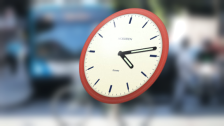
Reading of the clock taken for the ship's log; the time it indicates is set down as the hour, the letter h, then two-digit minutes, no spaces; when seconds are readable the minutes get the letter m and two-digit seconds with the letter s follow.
4h13
